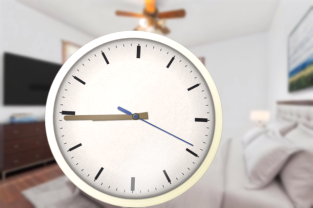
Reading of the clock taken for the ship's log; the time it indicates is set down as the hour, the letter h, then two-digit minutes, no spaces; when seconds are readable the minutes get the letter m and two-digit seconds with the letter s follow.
8h44m19s
